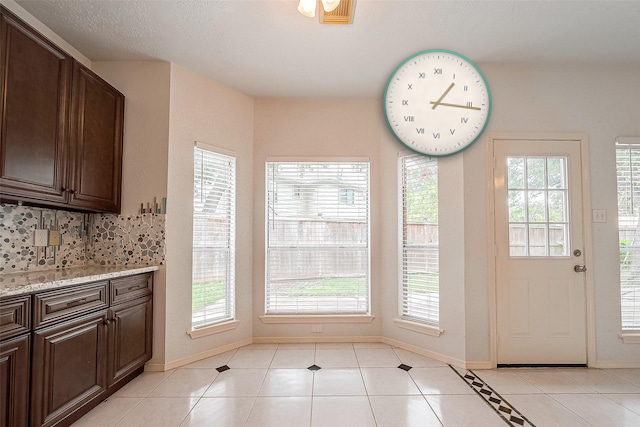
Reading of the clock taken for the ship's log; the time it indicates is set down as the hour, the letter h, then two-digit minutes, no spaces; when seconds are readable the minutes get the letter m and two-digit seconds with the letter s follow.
1h16
